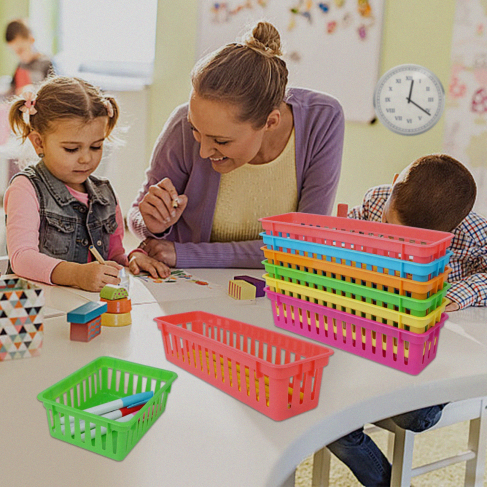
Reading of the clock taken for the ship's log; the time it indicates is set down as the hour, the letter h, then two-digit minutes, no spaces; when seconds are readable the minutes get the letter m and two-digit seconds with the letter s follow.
12h21
